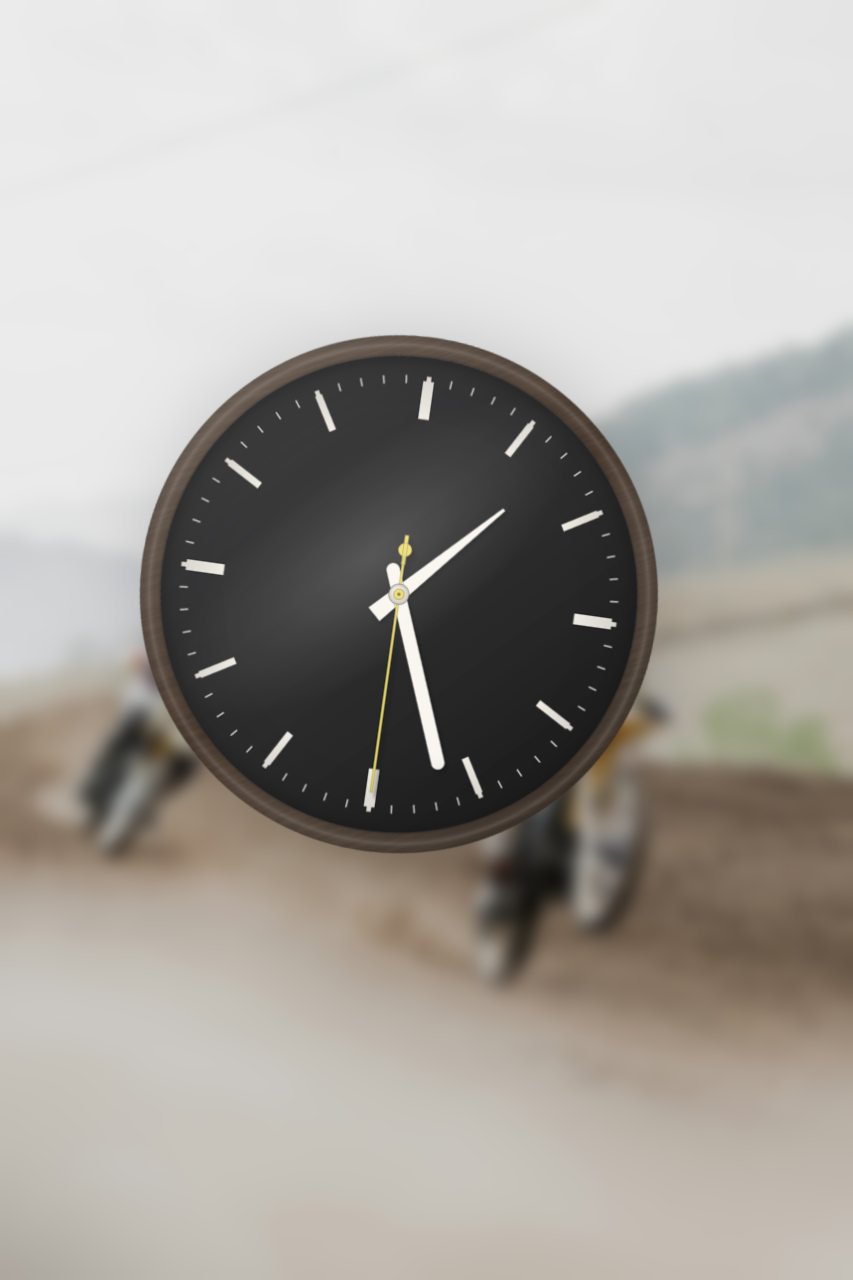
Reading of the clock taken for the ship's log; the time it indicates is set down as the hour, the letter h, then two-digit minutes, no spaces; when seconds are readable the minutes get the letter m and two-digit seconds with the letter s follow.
1h26m30s
